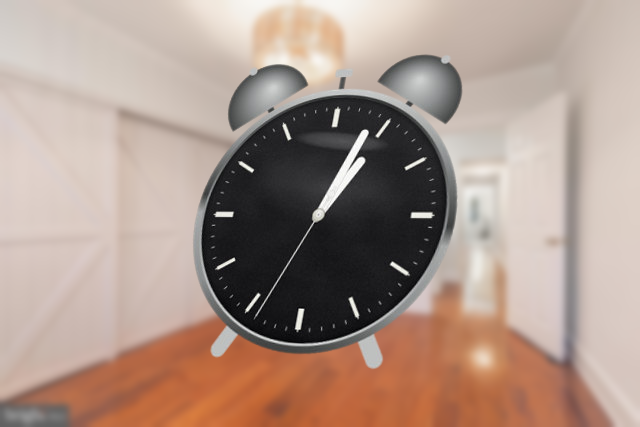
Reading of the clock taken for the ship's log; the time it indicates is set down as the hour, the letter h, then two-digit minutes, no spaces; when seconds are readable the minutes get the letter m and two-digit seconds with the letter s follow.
1h03m34s
